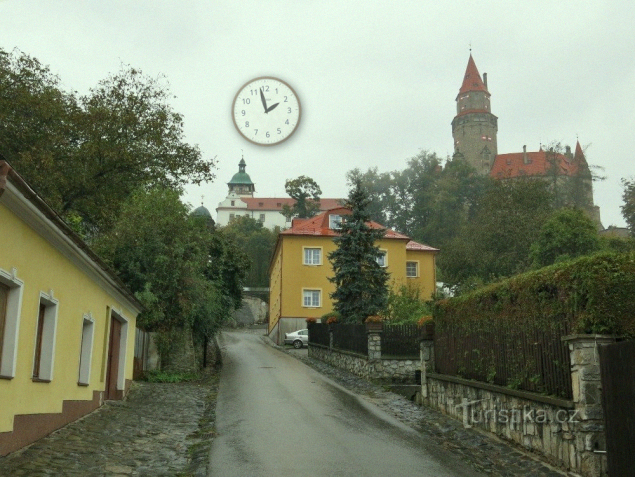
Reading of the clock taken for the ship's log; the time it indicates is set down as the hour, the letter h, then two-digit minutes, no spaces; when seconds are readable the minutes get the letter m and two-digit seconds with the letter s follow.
1h58
